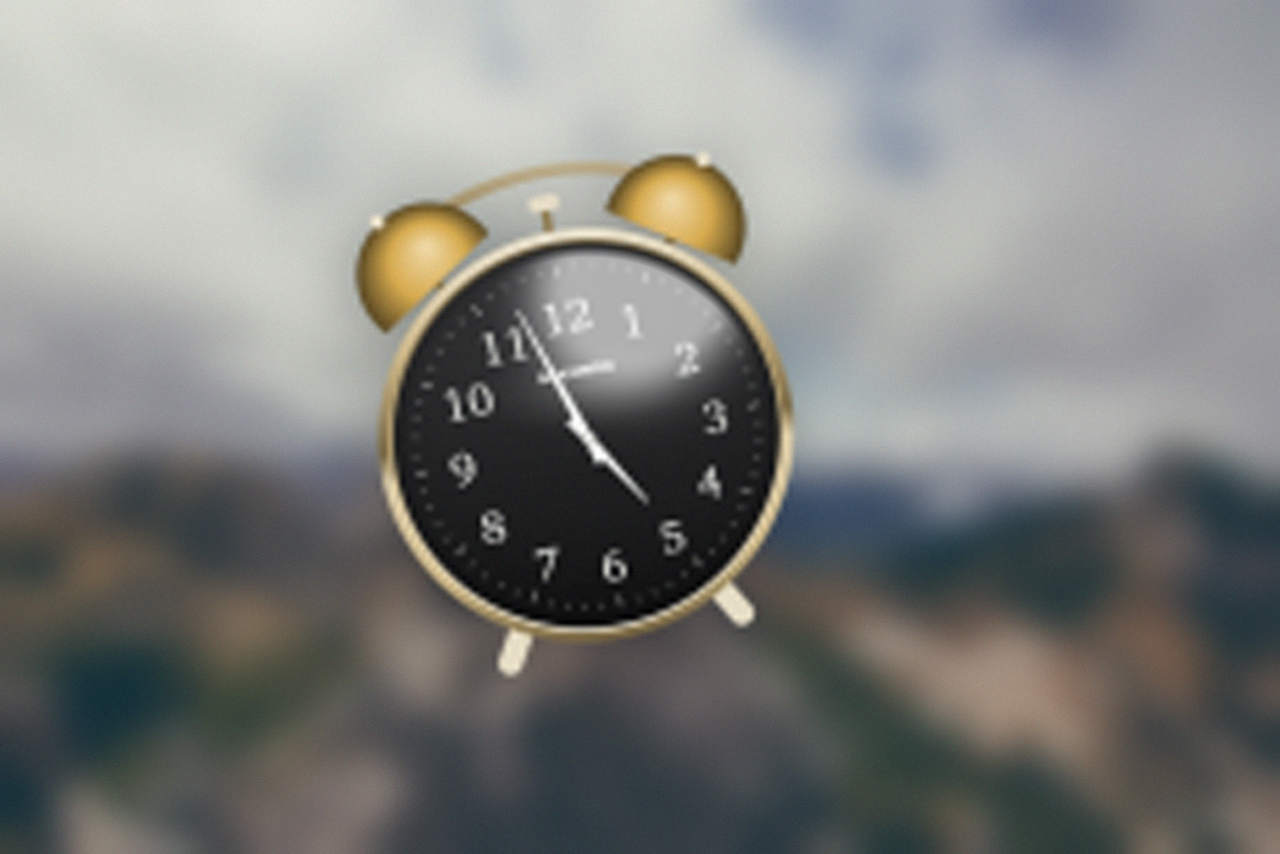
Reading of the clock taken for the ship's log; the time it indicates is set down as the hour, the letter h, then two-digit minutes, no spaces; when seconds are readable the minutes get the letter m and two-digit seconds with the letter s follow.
4h57
